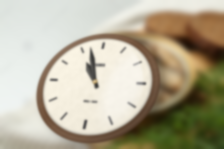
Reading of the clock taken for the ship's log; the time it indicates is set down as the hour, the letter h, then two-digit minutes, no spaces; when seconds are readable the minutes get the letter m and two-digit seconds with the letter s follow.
10h57
